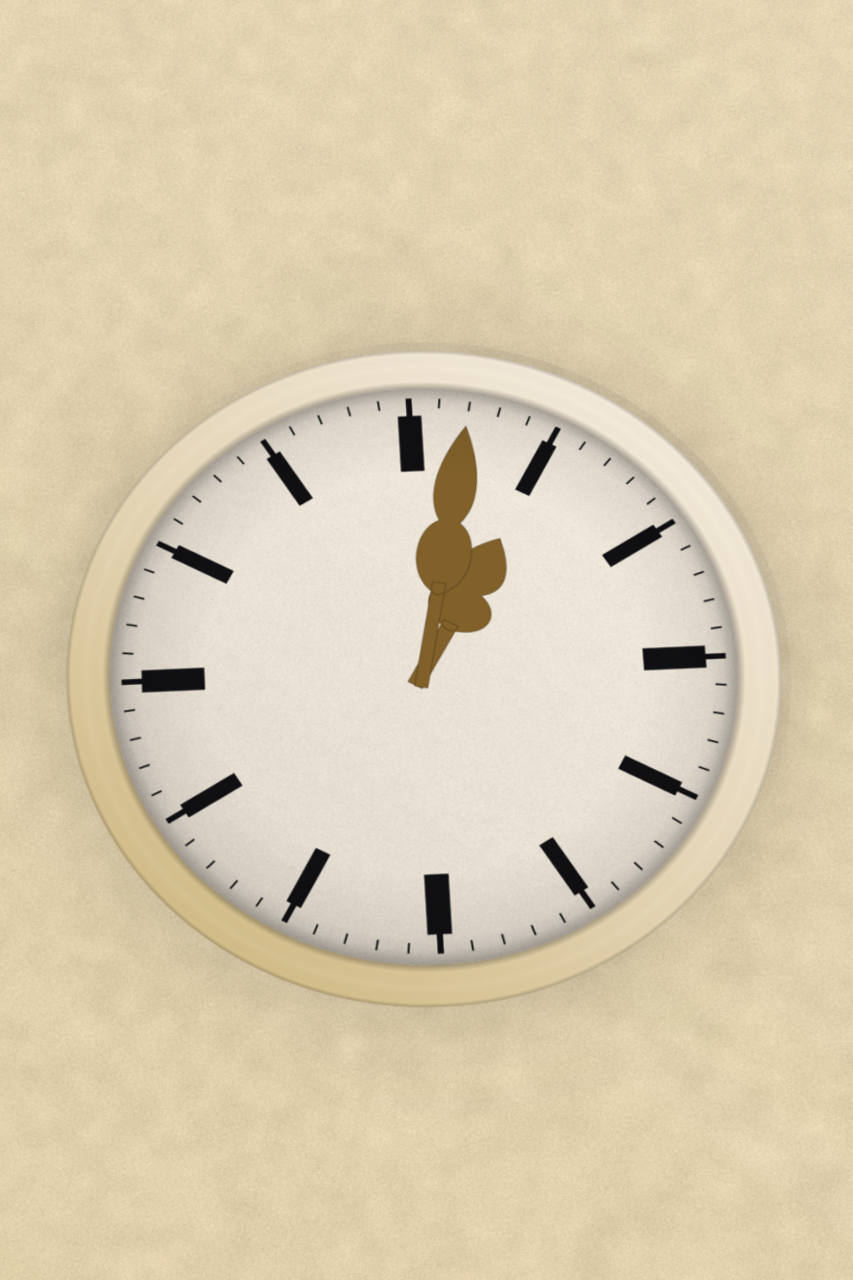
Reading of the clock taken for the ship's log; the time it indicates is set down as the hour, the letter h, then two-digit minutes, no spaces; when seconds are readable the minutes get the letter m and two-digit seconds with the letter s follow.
1h02
